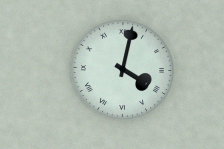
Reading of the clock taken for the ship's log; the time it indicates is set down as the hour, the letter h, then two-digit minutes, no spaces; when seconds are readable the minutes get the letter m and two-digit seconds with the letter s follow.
4h02
